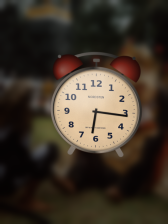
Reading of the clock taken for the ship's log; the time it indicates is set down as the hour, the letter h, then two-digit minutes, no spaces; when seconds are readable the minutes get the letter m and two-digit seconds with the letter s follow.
6h16
